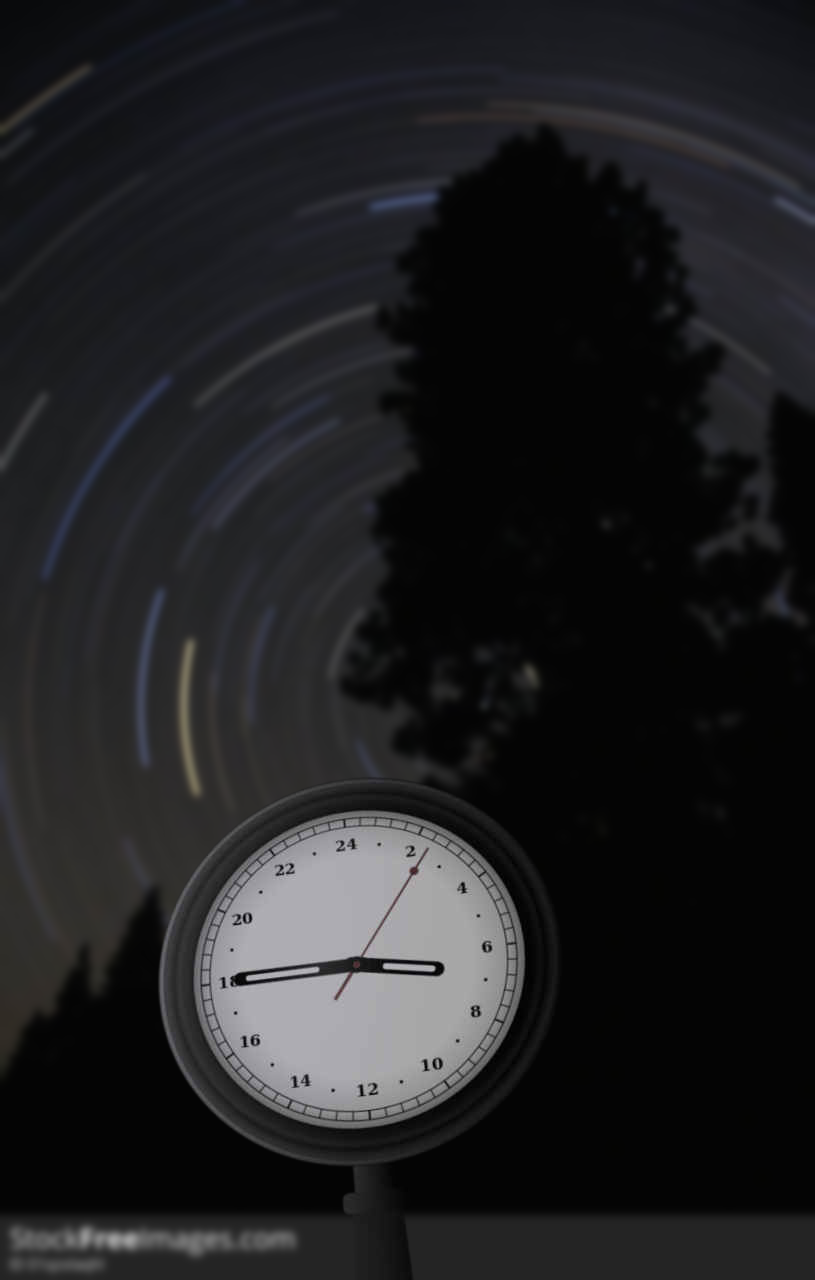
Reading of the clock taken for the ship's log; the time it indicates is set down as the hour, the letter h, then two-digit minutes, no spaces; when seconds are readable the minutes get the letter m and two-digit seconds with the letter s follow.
6h45m06s
